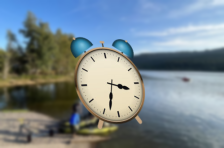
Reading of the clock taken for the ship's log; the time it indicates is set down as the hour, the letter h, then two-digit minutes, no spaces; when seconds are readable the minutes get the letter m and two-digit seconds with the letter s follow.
3h33
